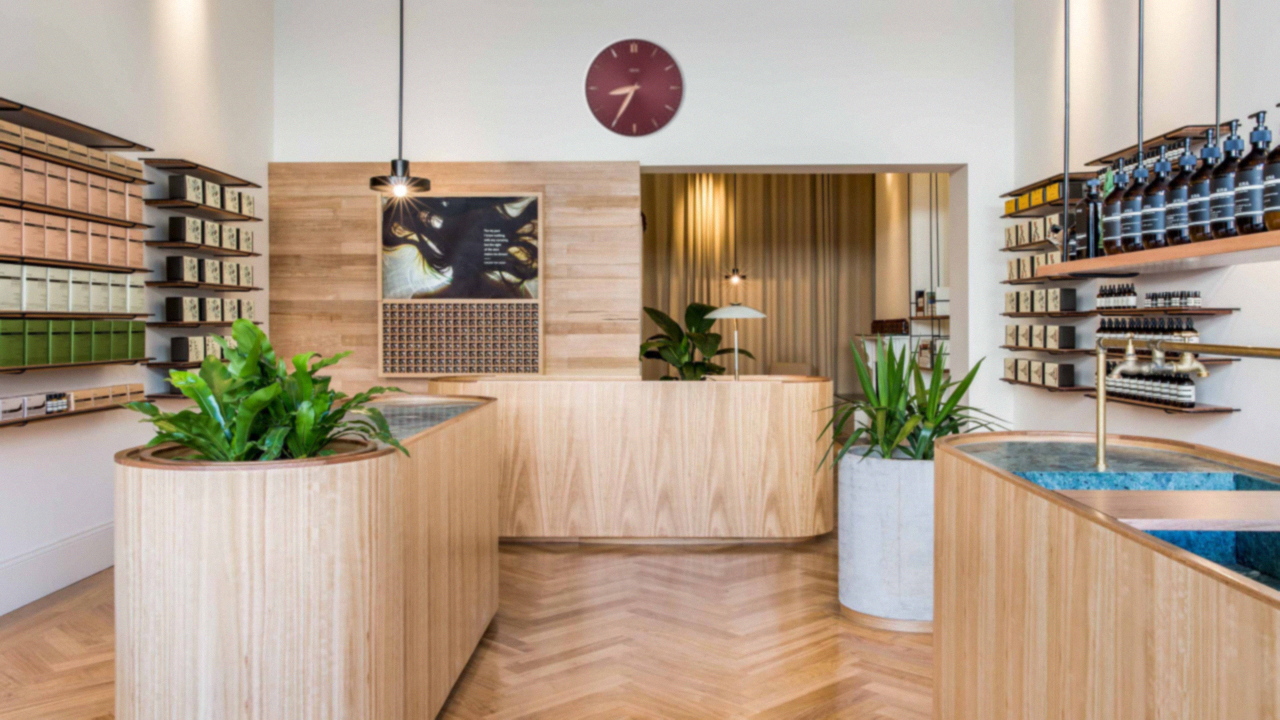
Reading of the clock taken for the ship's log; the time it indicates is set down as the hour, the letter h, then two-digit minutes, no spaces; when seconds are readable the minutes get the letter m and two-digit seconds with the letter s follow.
8h35
